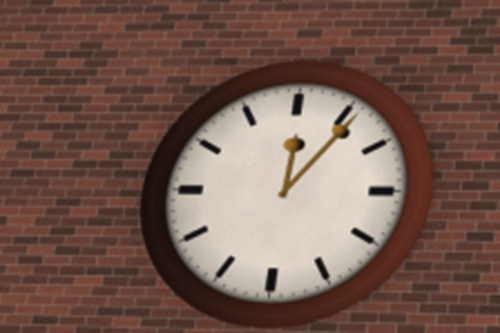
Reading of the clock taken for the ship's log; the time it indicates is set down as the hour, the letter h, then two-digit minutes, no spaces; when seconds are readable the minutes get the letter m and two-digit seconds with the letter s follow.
12h06
